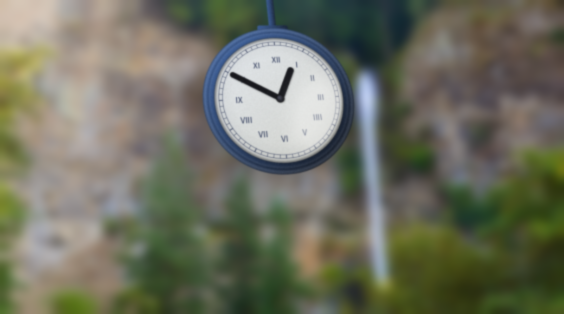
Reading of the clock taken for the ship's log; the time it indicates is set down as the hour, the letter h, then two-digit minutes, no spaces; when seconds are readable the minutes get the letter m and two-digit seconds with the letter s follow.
12h50
